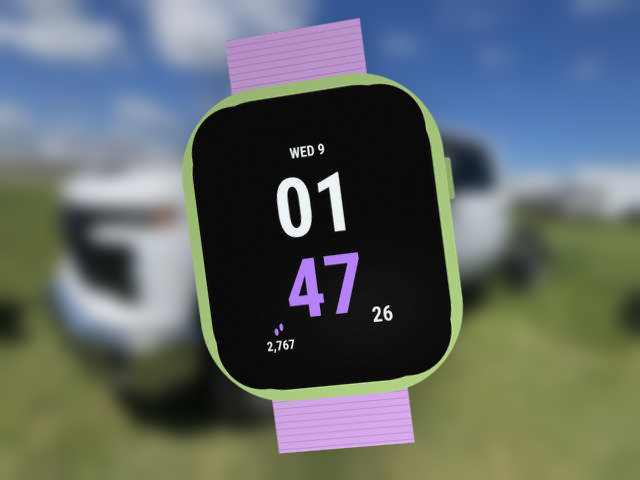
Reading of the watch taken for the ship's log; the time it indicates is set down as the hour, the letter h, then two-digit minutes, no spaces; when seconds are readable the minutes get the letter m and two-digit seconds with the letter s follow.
1h47m26s
